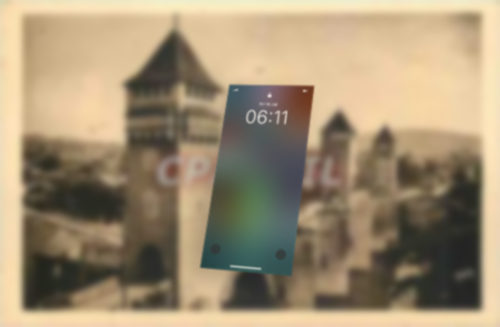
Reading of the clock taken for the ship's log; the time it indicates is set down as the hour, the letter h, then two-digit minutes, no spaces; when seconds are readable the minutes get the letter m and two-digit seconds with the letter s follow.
6h11
